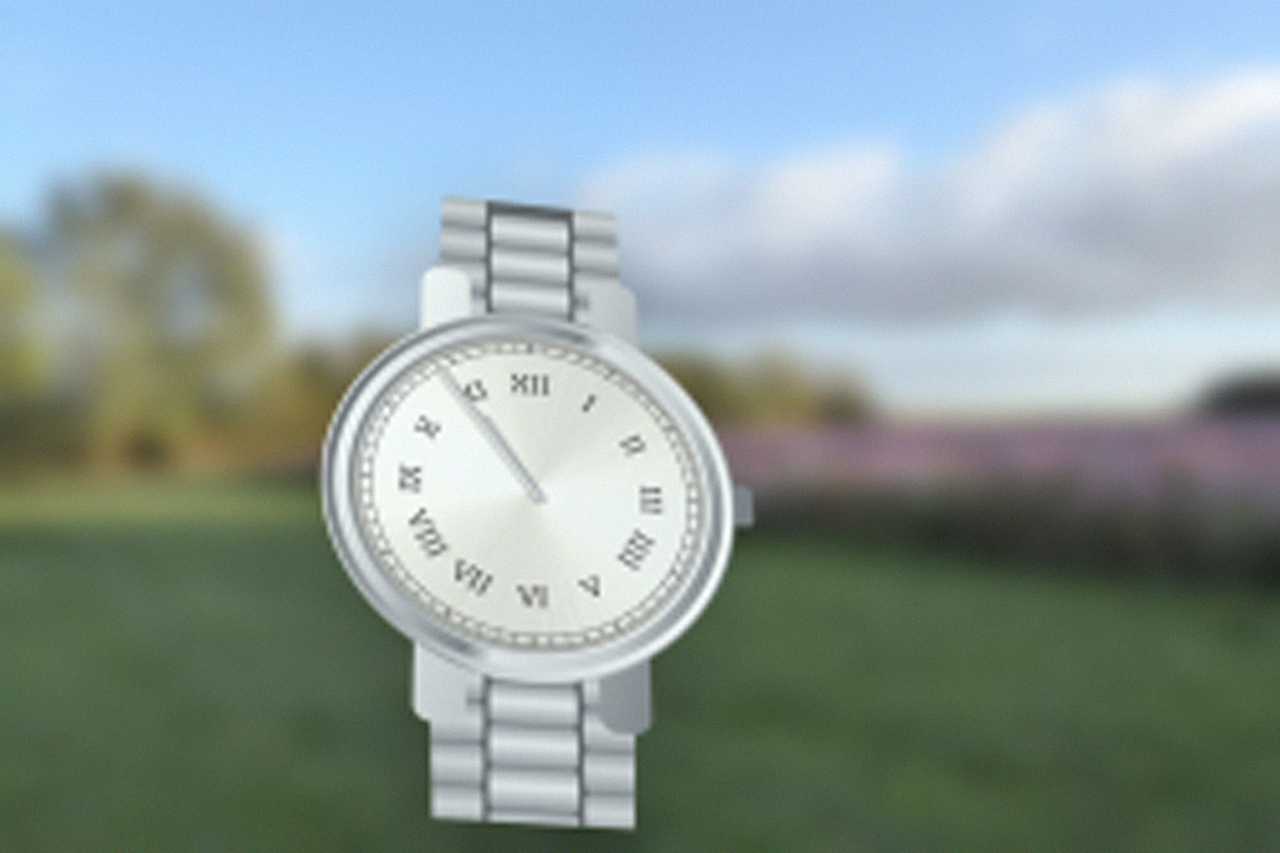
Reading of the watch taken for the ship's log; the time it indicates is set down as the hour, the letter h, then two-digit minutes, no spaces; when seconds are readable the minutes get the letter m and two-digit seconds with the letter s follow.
10h54
